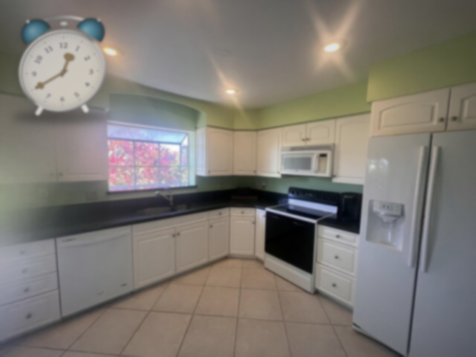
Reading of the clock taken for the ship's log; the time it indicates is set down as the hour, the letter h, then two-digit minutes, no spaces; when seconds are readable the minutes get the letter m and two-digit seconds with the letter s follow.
12h40
